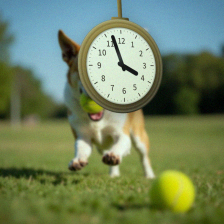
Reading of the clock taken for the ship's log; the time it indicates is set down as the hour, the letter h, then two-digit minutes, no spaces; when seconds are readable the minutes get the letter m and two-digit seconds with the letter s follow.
3h57
